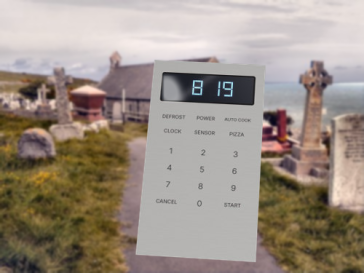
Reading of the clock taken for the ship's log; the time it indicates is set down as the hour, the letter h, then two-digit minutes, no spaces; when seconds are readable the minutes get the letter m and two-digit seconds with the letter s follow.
8h19
